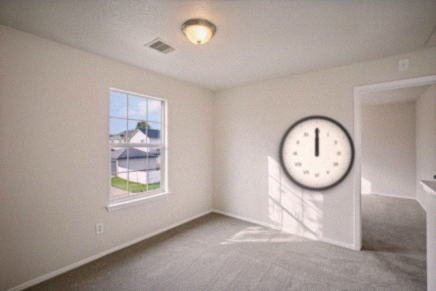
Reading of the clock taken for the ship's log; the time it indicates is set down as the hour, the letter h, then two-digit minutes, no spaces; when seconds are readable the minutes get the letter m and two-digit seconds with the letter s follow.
12h00
